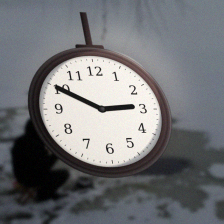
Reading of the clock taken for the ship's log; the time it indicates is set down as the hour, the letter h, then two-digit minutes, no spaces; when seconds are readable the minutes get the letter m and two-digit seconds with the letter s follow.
2h50
